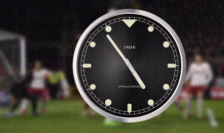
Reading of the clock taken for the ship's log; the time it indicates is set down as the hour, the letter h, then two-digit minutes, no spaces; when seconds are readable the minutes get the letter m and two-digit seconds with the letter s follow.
4h54
